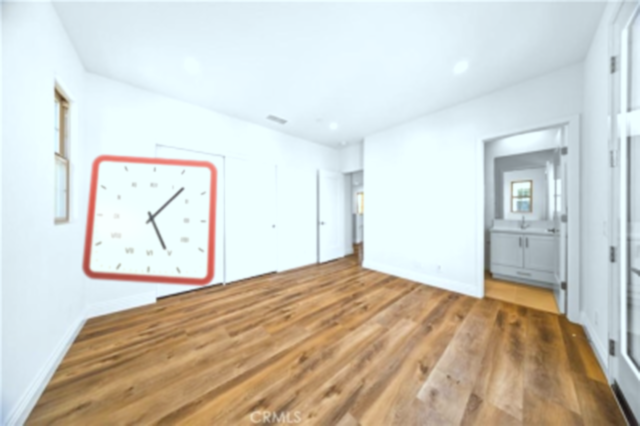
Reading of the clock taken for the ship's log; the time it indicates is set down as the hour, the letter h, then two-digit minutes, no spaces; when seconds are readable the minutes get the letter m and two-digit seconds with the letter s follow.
5h07
